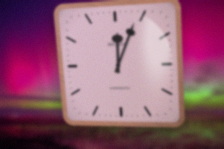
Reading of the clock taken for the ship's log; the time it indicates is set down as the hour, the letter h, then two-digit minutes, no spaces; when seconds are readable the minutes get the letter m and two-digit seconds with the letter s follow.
12h04
